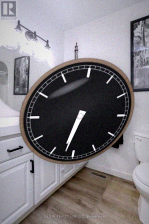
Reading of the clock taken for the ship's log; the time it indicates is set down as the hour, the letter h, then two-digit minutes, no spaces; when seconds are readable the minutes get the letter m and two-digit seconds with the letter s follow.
6h32
